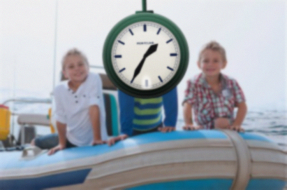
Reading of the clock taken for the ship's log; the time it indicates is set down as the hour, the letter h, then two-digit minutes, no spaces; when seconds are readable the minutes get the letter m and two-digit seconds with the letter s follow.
1h35
